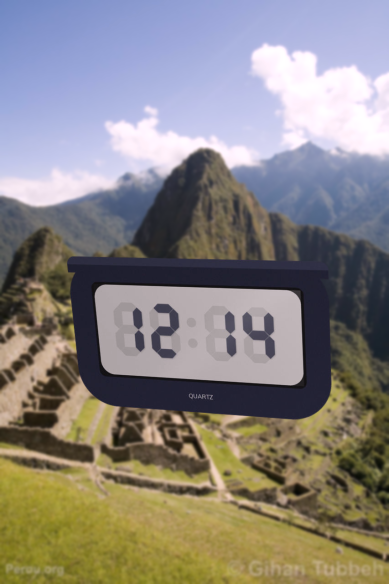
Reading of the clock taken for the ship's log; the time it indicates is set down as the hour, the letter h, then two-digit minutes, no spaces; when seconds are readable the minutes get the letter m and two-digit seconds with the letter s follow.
12h14
